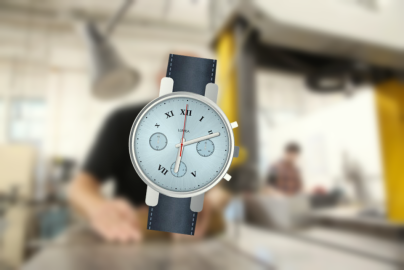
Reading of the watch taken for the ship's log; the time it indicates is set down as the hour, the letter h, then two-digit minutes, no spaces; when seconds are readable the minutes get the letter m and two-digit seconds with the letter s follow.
6h11
